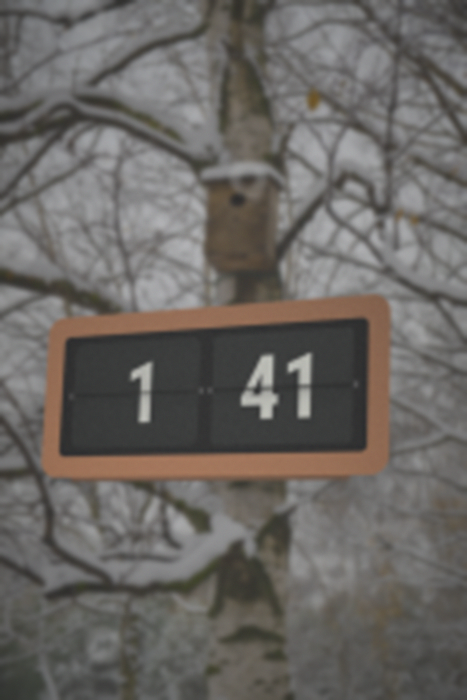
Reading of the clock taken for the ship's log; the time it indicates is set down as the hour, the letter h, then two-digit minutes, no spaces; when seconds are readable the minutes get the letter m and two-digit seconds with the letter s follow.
1h41
